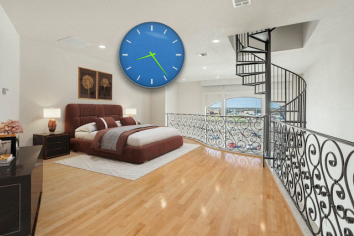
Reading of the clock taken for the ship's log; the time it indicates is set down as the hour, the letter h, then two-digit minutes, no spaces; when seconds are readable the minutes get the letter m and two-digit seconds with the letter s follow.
8h24
